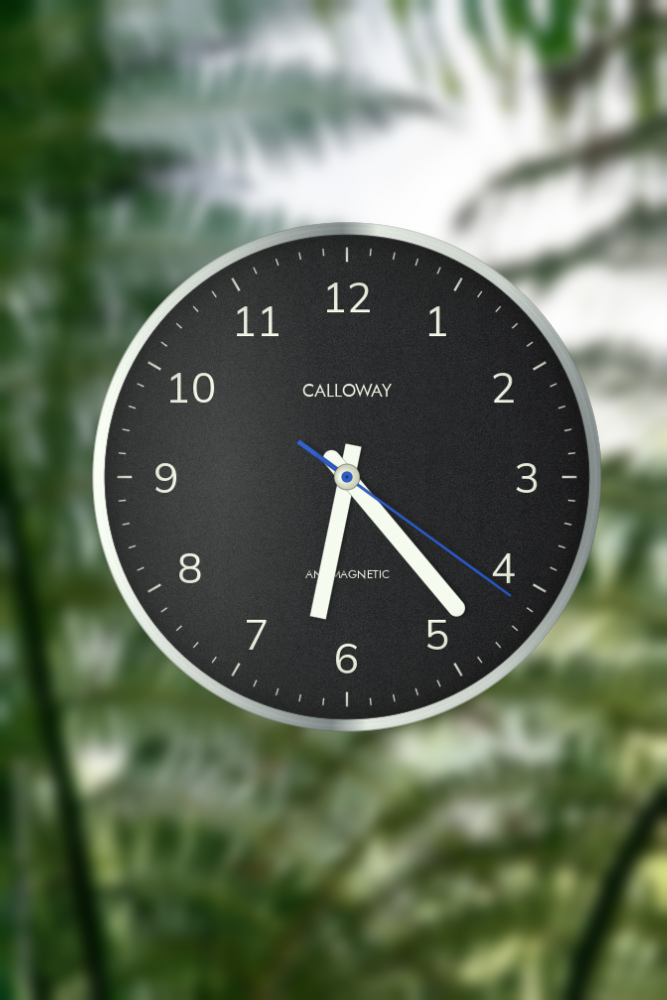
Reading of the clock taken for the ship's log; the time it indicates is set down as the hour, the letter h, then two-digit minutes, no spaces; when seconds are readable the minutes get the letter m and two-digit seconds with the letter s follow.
6h23m21s
